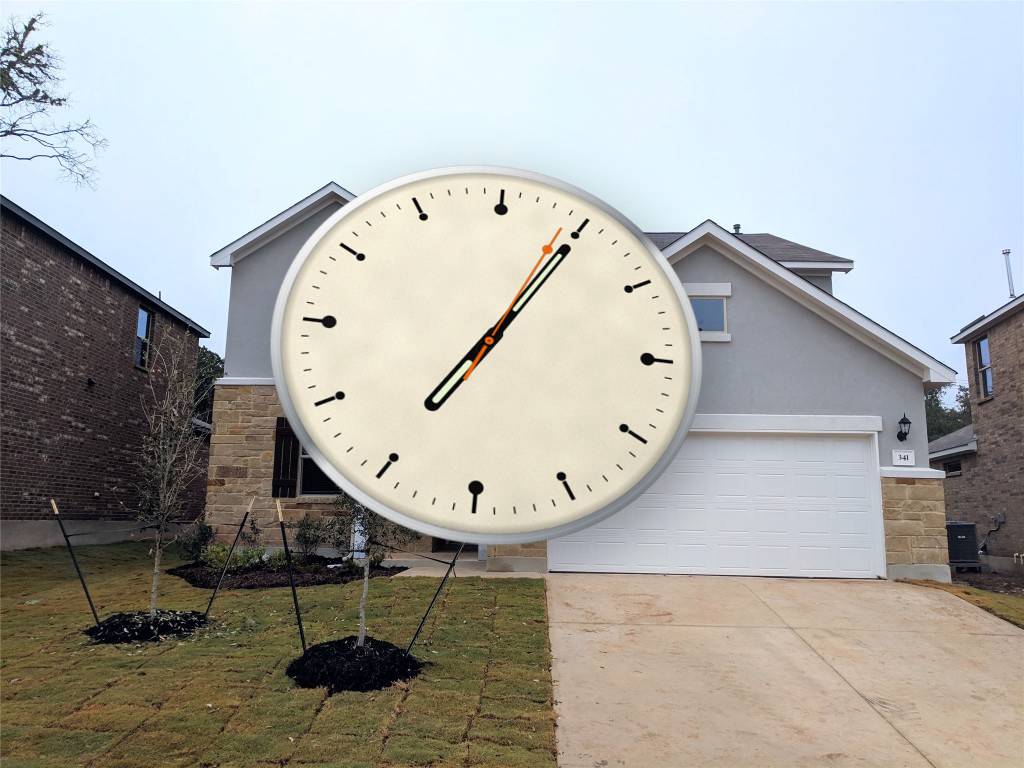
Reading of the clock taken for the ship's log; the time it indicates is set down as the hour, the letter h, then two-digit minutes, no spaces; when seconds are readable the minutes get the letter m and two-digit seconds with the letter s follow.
7h05m04s
